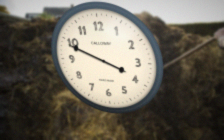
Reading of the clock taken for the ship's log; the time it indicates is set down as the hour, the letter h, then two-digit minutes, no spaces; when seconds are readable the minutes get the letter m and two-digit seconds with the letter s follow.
3h49
